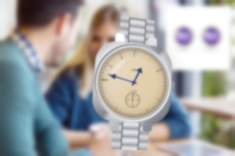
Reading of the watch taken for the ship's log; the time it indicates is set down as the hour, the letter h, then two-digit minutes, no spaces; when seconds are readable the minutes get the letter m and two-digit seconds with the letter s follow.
12h47
